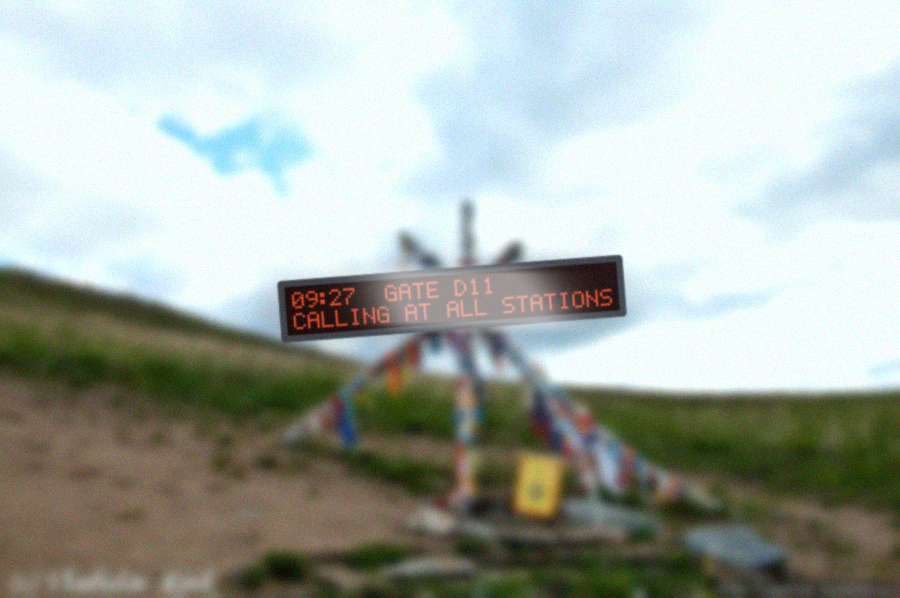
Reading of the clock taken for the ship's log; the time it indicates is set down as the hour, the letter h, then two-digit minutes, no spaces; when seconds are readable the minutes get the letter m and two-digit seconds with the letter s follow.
9h27
